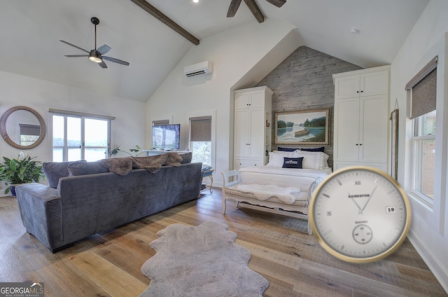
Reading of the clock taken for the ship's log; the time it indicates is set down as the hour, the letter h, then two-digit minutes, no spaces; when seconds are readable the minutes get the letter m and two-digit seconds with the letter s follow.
11h06
